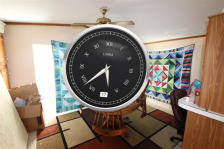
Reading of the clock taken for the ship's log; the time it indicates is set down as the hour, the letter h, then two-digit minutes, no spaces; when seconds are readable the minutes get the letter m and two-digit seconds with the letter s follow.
5h38
